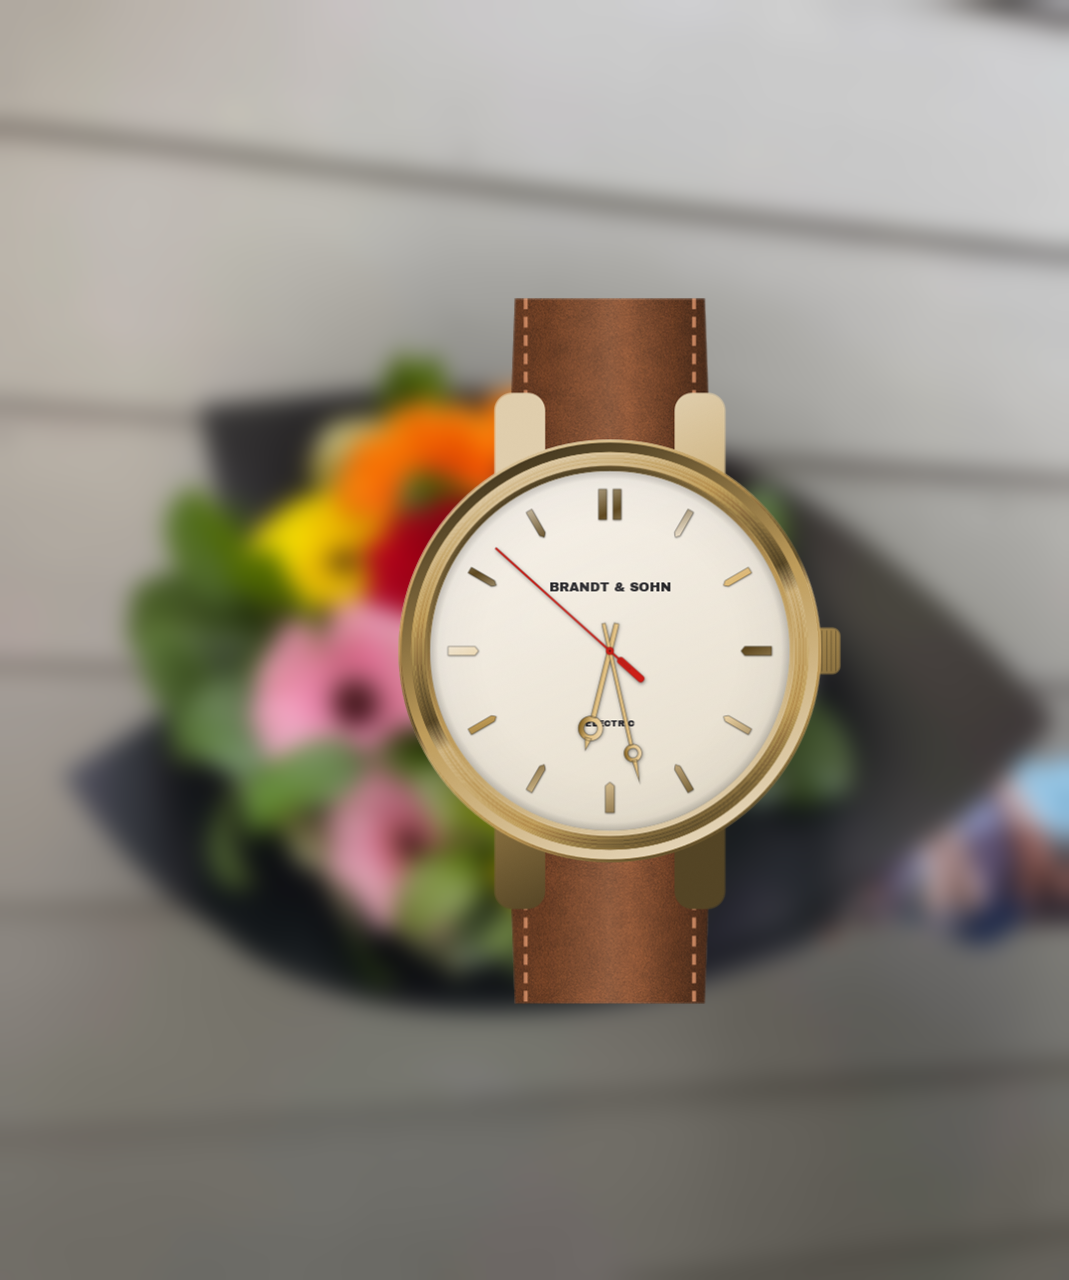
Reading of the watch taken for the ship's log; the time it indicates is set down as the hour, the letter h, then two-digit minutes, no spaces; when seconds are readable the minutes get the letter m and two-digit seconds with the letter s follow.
6h27m52s
